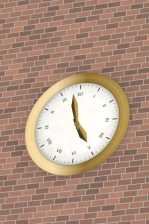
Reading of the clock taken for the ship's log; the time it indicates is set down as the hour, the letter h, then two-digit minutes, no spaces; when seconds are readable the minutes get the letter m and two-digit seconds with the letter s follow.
4h58
